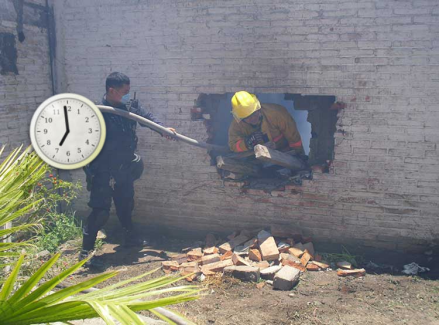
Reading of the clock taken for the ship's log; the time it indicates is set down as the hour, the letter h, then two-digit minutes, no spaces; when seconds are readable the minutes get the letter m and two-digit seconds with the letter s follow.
6h59
